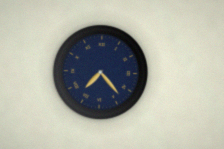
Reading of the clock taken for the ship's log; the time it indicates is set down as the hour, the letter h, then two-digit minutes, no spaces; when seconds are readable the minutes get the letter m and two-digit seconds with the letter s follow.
7h23
